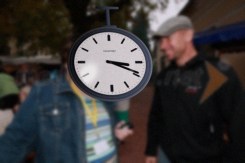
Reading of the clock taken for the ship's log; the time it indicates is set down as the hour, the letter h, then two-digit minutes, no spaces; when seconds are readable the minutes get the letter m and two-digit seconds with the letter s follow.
3h19
